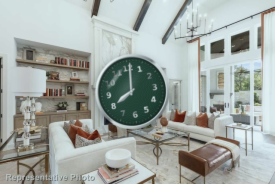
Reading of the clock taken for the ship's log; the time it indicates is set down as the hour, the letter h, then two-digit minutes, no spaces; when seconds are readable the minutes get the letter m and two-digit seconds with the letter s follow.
8h01
